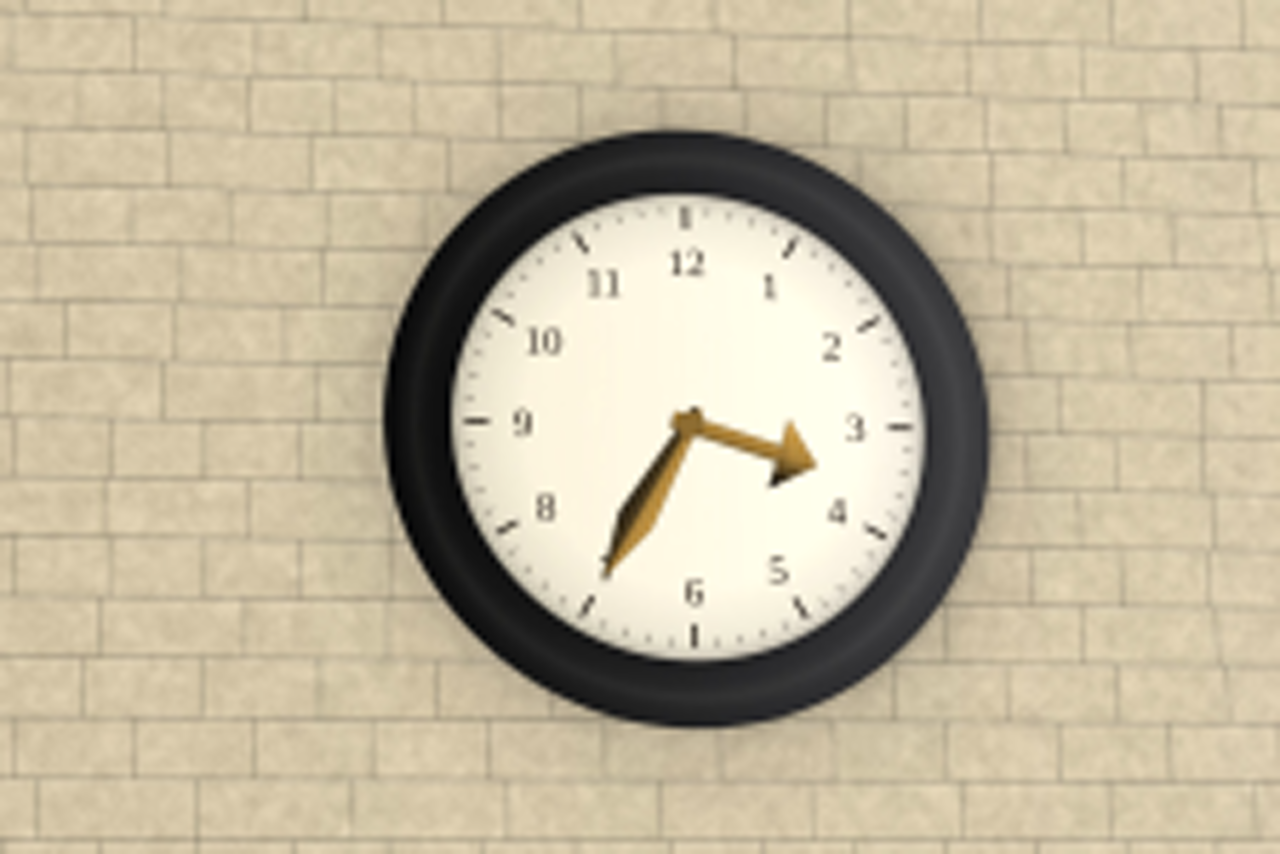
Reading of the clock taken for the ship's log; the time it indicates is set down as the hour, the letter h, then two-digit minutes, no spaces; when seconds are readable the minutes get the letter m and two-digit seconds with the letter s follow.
3h35
